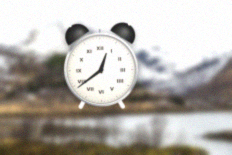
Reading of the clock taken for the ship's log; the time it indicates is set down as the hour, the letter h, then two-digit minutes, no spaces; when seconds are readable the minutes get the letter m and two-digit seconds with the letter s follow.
12h39
